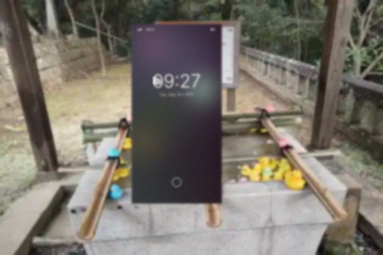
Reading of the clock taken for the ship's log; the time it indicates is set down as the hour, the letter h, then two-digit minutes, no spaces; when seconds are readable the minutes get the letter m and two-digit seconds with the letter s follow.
9h27
